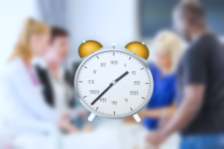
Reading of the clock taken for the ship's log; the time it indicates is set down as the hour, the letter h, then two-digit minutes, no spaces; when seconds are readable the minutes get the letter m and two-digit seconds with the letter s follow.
1h37
